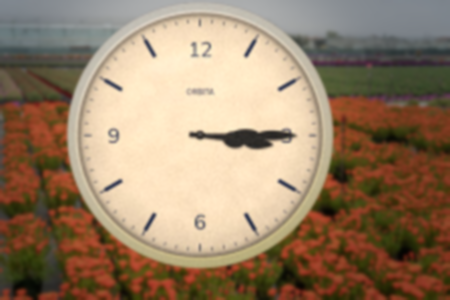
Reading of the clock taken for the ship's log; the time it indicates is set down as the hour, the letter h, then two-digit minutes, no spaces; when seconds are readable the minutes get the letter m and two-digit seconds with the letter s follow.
3h15
